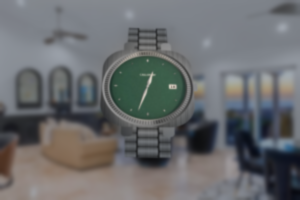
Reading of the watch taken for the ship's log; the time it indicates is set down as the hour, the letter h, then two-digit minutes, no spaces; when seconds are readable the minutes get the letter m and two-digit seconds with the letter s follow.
12h33
